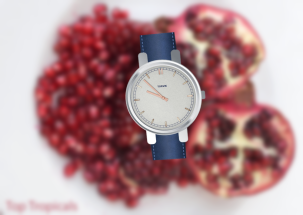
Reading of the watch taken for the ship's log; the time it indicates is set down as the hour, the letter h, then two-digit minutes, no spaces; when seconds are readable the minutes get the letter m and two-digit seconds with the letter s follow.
9h53
